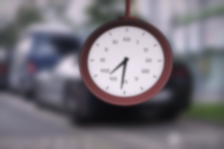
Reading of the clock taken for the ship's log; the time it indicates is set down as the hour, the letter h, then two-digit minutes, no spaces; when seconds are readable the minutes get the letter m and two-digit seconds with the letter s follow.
7h31
